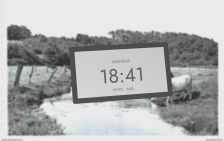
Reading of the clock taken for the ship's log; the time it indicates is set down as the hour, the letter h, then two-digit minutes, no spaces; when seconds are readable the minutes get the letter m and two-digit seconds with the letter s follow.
18h41
